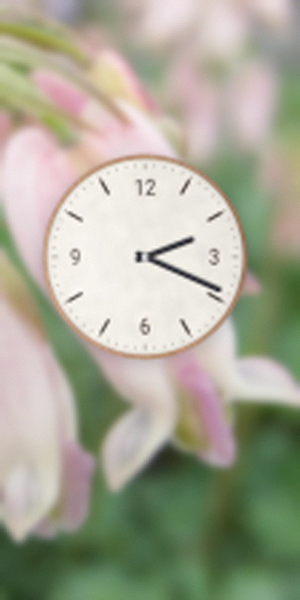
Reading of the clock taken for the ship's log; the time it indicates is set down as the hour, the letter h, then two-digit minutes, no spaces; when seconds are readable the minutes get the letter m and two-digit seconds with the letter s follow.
2h19
